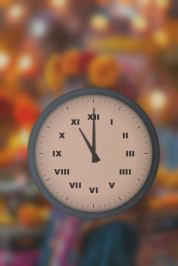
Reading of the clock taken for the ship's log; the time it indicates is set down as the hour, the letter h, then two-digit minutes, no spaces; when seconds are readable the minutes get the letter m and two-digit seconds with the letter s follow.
11h00
